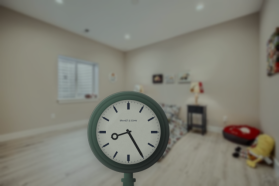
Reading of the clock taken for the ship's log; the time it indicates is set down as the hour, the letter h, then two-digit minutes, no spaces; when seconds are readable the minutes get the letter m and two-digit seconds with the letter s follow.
8h25
